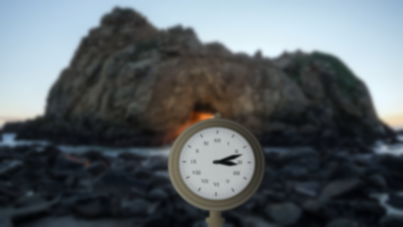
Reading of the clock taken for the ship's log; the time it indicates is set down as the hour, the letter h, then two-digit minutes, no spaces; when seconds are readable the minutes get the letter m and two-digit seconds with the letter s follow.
3h12
